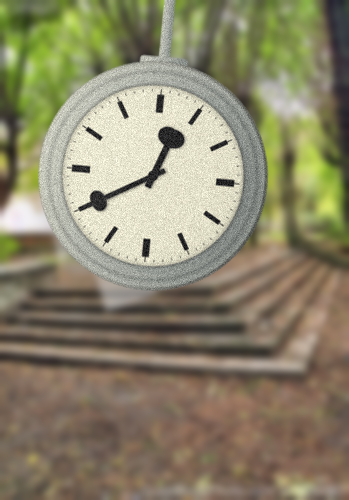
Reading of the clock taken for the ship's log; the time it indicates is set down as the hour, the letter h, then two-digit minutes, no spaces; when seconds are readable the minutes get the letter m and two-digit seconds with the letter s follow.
12h40
